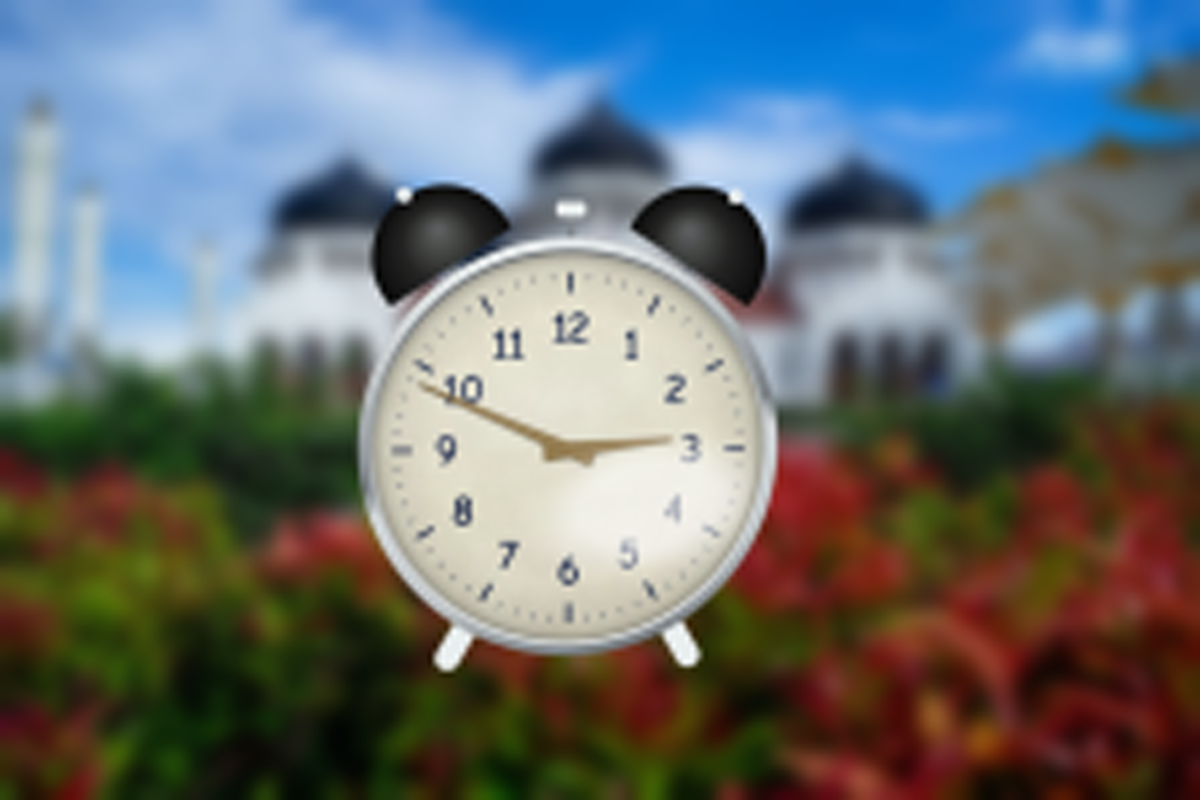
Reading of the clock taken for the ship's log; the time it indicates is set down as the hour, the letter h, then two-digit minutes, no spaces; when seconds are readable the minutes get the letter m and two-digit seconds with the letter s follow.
2h49
